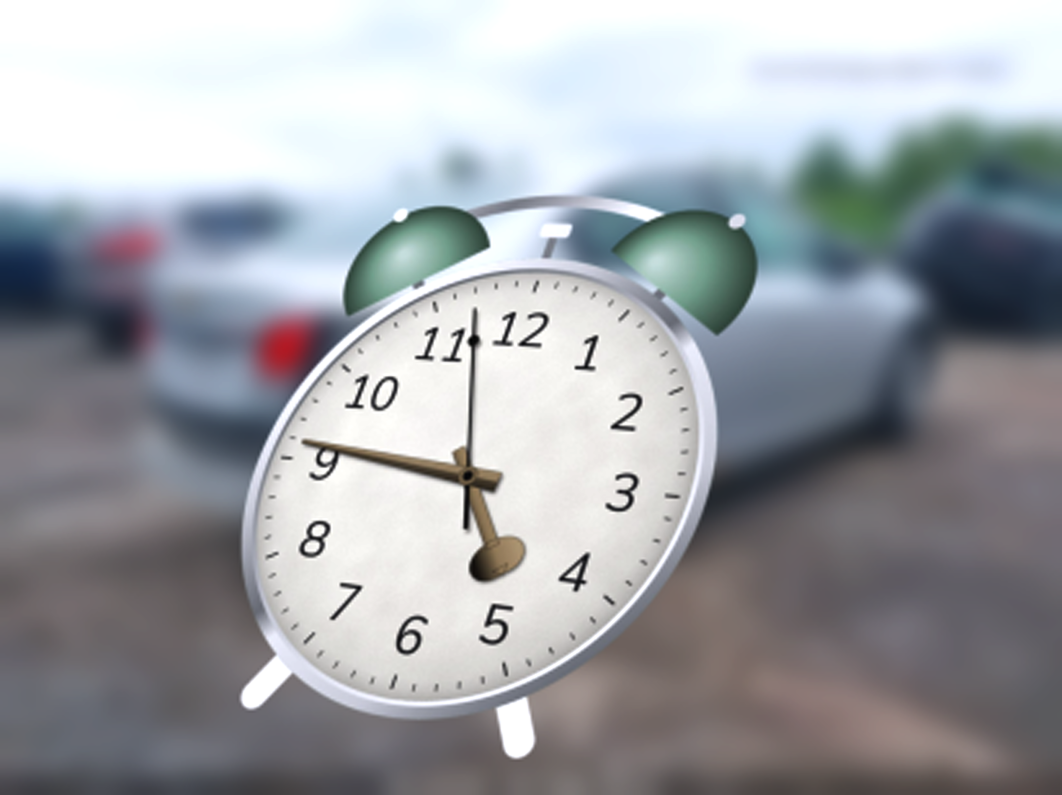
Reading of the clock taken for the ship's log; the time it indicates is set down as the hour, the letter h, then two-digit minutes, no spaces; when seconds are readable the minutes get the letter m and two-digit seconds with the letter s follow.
4h45m57s
